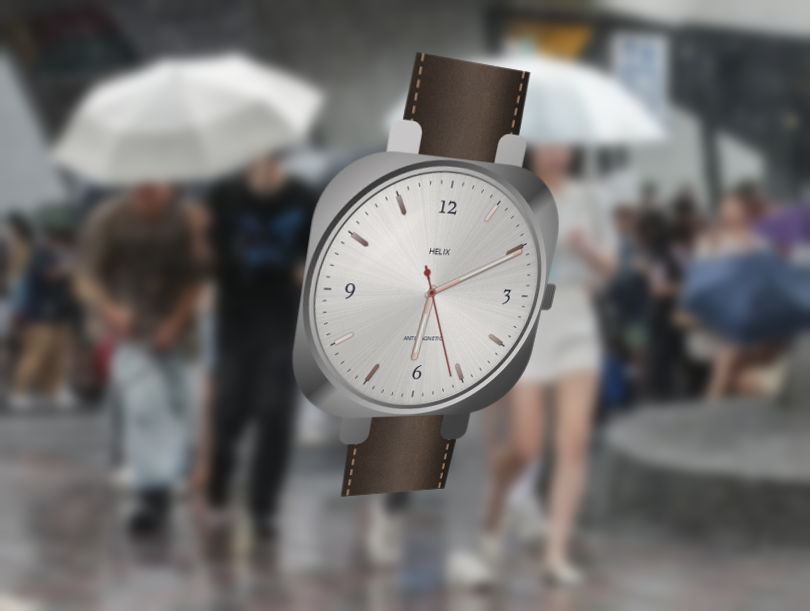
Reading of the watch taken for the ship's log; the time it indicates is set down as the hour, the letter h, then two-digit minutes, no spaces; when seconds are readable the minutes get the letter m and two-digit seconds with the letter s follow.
6h10m26s
